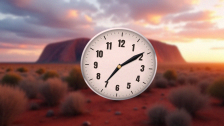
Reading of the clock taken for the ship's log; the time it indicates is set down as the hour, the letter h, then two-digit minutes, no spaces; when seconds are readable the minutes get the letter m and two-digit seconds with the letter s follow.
7h09
